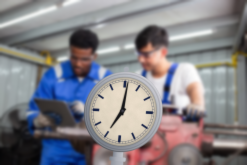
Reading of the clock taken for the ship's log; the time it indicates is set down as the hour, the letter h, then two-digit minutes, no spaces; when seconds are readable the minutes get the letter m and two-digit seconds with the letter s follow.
7h01
